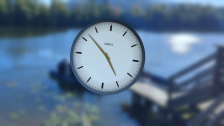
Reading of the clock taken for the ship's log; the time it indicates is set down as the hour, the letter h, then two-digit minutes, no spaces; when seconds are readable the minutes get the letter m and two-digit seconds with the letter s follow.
4h52
